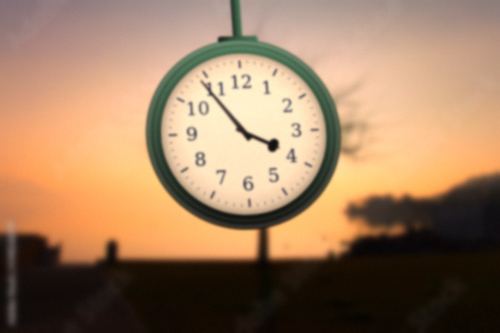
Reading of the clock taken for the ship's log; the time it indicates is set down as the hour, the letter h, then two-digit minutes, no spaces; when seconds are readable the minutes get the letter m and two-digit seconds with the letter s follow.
3h54
